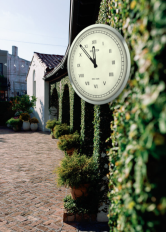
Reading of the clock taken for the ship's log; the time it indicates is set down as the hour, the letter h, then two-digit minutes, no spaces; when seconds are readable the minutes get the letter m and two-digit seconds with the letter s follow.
11h53
